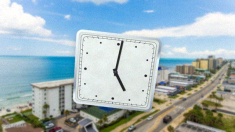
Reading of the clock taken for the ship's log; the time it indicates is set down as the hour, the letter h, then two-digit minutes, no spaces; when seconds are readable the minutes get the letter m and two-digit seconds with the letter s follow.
5h01
